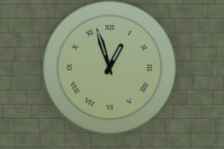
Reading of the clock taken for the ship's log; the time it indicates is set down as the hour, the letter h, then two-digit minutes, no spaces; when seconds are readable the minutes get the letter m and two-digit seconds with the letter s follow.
12h57
